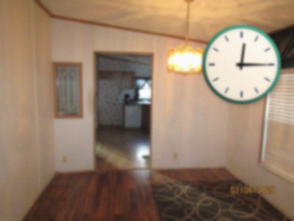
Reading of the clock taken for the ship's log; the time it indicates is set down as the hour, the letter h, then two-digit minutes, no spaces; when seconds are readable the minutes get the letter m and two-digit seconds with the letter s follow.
12h15
